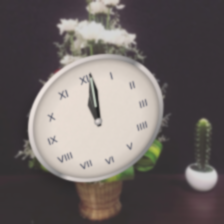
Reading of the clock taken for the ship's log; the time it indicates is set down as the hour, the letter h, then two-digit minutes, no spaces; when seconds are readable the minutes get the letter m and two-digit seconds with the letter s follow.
12h01
